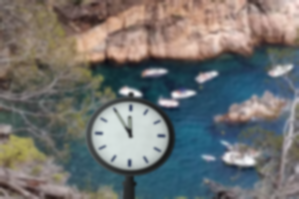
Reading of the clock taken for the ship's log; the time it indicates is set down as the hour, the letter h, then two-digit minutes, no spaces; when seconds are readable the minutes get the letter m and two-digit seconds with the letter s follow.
11h55
